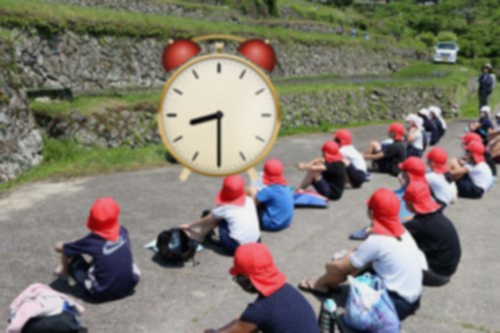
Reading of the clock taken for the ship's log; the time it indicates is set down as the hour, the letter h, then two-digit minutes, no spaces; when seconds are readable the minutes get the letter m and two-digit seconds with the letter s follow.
8h30
